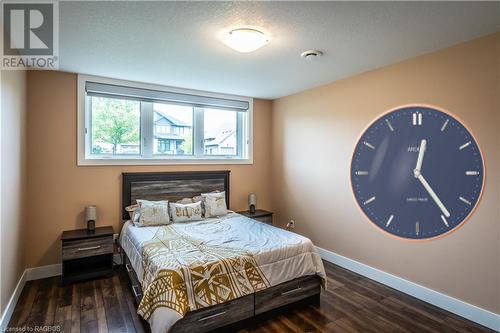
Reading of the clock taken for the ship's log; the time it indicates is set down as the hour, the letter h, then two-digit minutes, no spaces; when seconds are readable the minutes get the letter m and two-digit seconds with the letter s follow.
12h24
